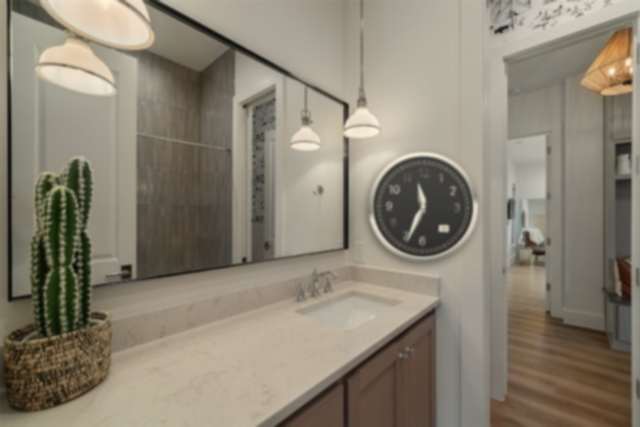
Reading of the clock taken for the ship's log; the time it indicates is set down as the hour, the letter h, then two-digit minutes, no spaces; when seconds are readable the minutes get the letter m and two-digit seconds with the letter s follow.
11h34
